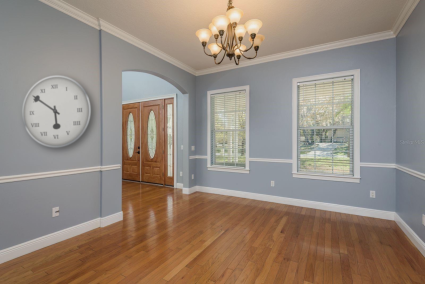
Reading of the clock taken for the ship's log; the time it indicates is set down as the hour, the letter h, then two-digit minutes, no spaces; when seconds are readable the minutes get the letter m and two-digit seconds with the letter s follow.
5h51
